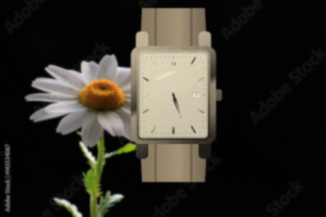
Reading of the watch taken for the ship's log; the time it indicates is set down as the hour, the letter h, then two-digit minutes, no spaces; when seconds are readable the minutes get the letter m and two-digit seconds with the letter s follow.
5h27
